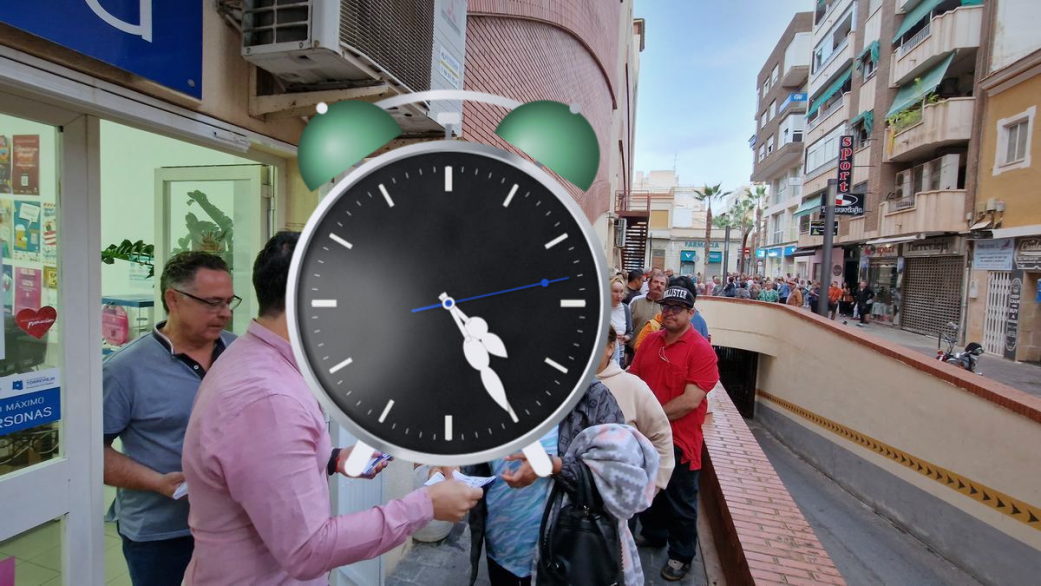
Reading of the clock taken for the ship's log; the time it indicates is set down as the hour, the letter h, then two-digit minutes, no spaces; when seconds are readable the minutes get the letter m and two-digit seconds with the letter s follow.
4h25m13s
